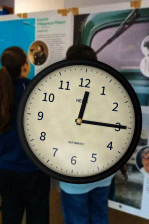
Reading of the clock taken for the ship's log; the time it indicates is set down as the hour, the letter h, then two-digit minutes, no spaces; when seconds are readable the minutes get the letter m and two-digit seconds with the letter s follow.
12h15
